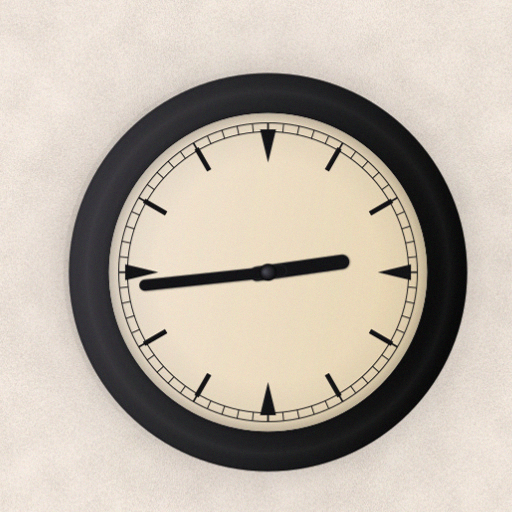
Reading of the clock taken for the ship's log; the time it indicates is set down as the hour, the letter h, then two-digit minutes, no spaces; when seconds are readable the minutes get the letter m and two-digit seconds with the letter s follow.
2h44
